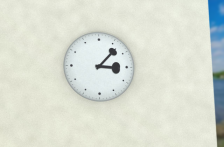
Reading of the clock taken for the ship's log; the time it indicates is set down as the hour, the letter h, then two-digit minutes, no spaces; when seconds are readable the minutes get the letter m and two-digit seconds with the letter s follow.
3h07
